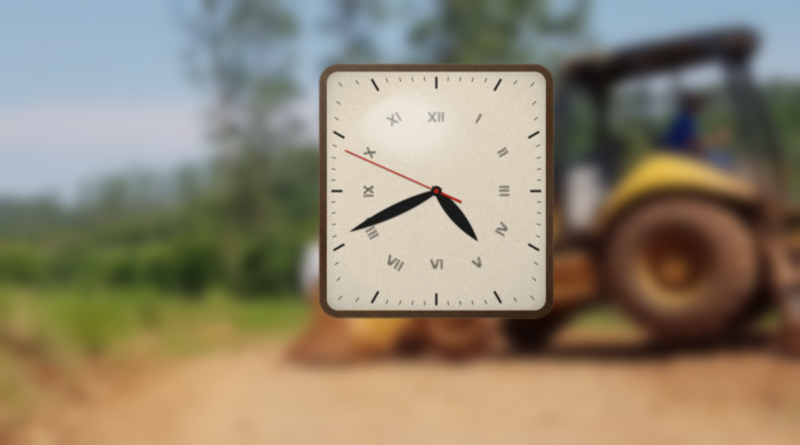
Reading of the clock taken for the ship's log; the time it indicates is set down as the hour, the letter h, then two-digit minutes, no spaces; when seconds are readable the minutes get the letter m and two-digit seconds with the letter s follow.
4h40m49s
